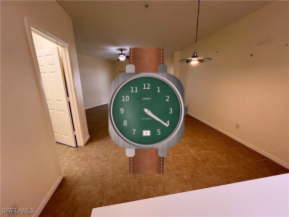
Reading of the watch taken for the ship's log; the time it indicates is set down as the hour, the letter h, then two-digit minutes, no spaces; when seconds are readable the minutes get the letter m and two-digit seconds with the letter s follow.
4h21
